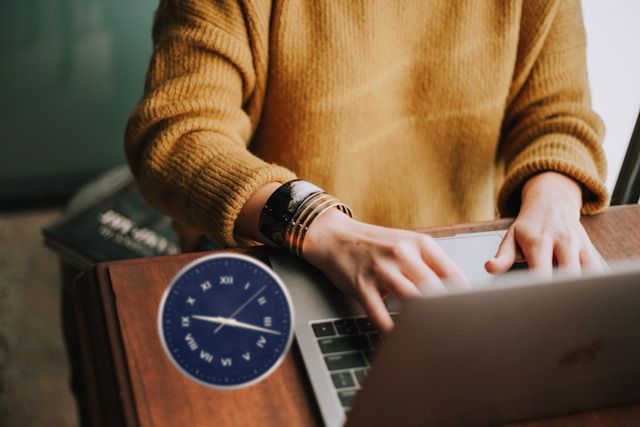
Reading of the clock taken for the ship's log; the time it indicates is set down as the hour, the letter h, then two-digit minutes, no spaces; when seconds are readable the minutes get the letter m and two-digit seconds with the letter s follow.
9h17m08s
